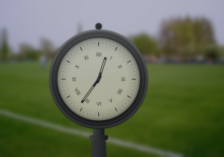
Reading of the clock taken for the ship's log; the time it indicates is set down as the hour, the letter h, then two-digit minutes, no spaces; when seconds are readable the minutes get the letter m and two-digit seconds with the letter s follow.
12h36
